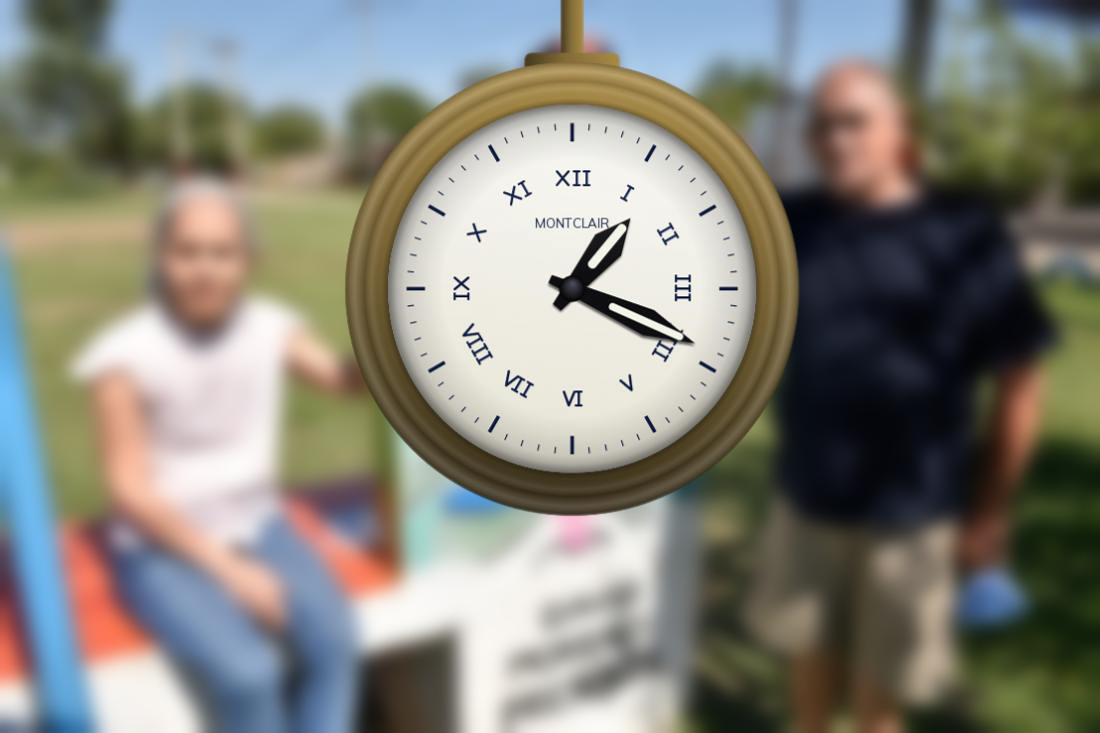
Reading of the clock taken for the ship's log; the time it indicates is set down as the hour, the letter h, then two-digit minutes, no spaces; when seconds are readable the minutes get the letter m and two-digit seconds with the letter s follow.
1h19
